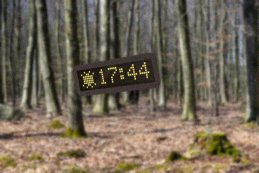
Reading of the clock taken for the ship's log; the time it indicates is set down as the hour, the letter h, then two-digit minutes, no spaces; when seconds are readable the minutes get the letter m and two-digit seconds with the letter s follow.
17h44
